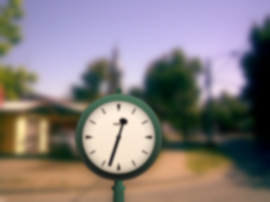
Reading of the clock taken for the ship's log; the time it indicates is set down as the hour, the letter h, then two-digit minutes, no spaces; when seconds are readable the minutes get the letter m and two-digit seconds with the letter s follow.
12h33
